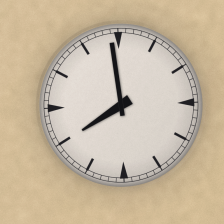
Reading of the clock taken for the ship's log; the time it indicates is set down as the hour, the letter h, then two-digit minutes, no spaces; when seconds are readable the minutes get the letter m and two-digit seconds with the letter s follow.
7h59
